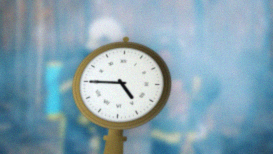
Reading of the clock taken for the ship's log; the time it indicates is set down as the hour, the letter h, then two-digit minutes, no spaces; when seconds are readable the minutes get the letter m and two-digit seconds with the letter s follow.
4h45
